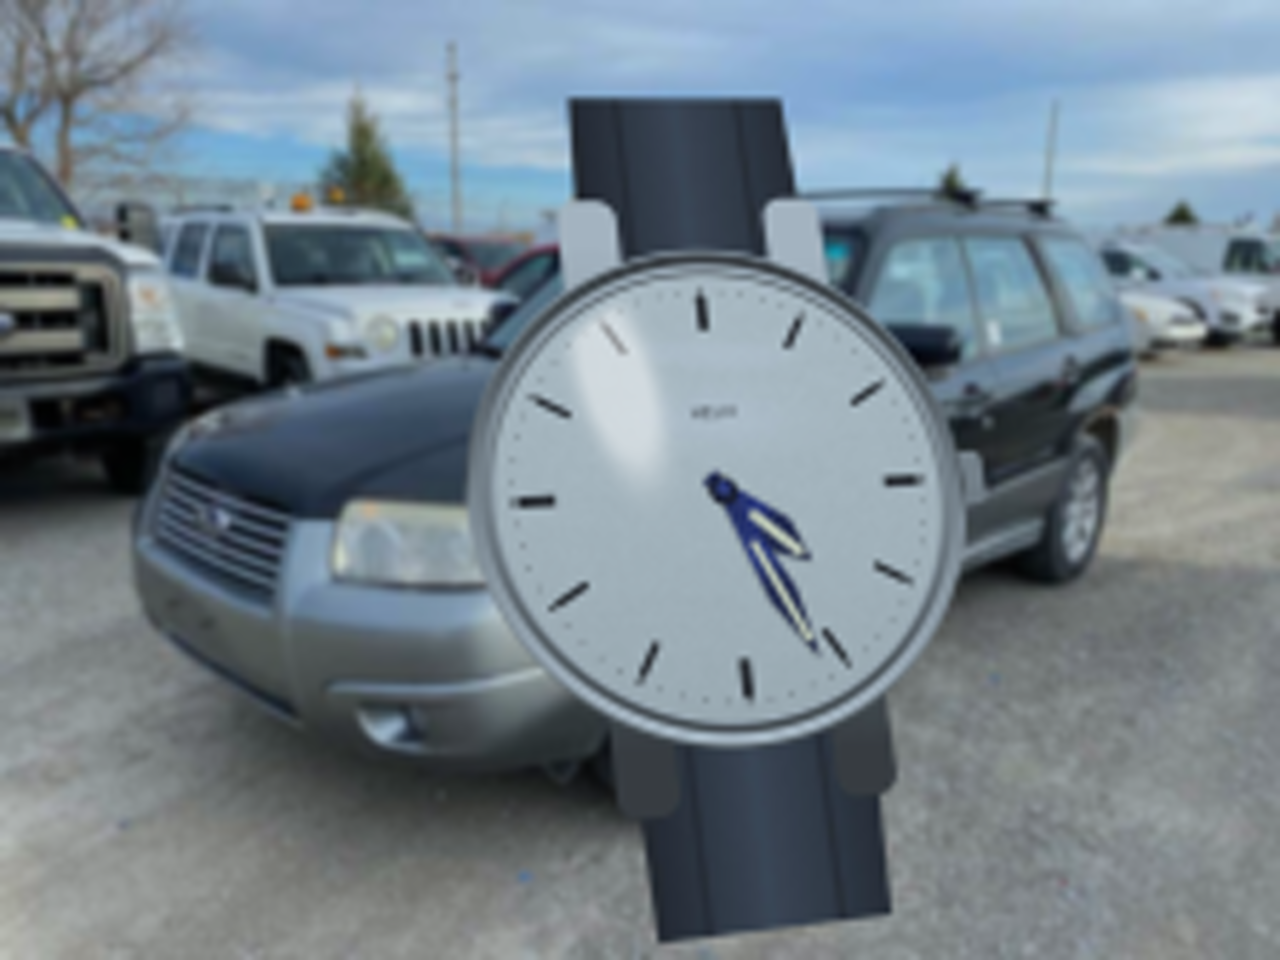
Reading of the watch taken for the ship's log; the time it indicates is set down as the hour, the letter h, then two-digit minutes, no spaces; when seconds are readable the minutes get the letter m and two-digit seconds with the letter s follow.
4h26
